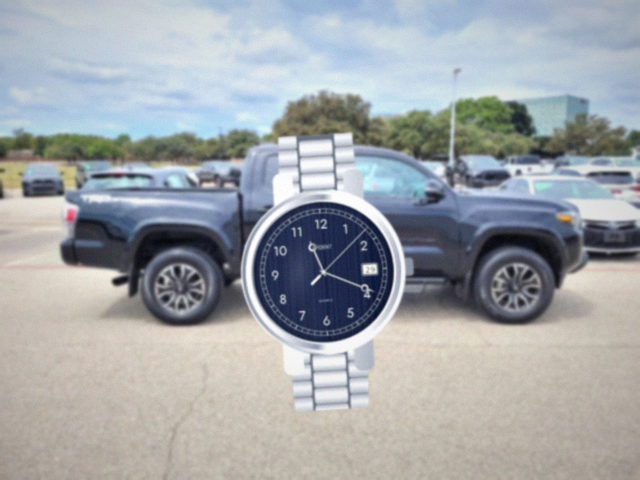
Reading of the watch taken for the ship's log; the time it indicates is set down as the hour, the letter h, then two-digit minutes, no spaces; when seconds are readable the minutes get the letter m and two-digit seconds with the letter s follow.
11h19m08s
